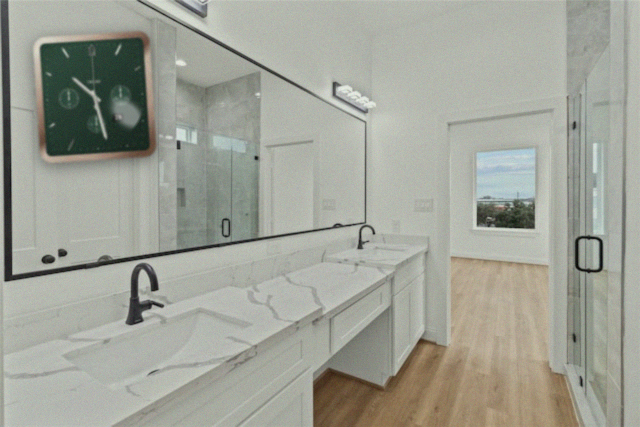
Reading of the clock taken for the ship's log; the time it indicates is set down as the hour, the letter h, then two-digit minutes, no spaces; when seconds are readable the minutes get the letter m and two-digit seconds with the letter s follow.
10h28
